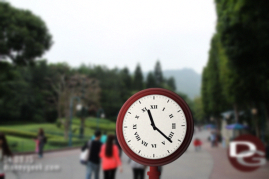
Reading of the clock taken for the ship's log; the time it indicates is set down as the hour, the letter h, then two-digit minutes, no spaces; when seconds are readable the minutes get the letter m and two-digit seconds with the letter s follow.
11h22
